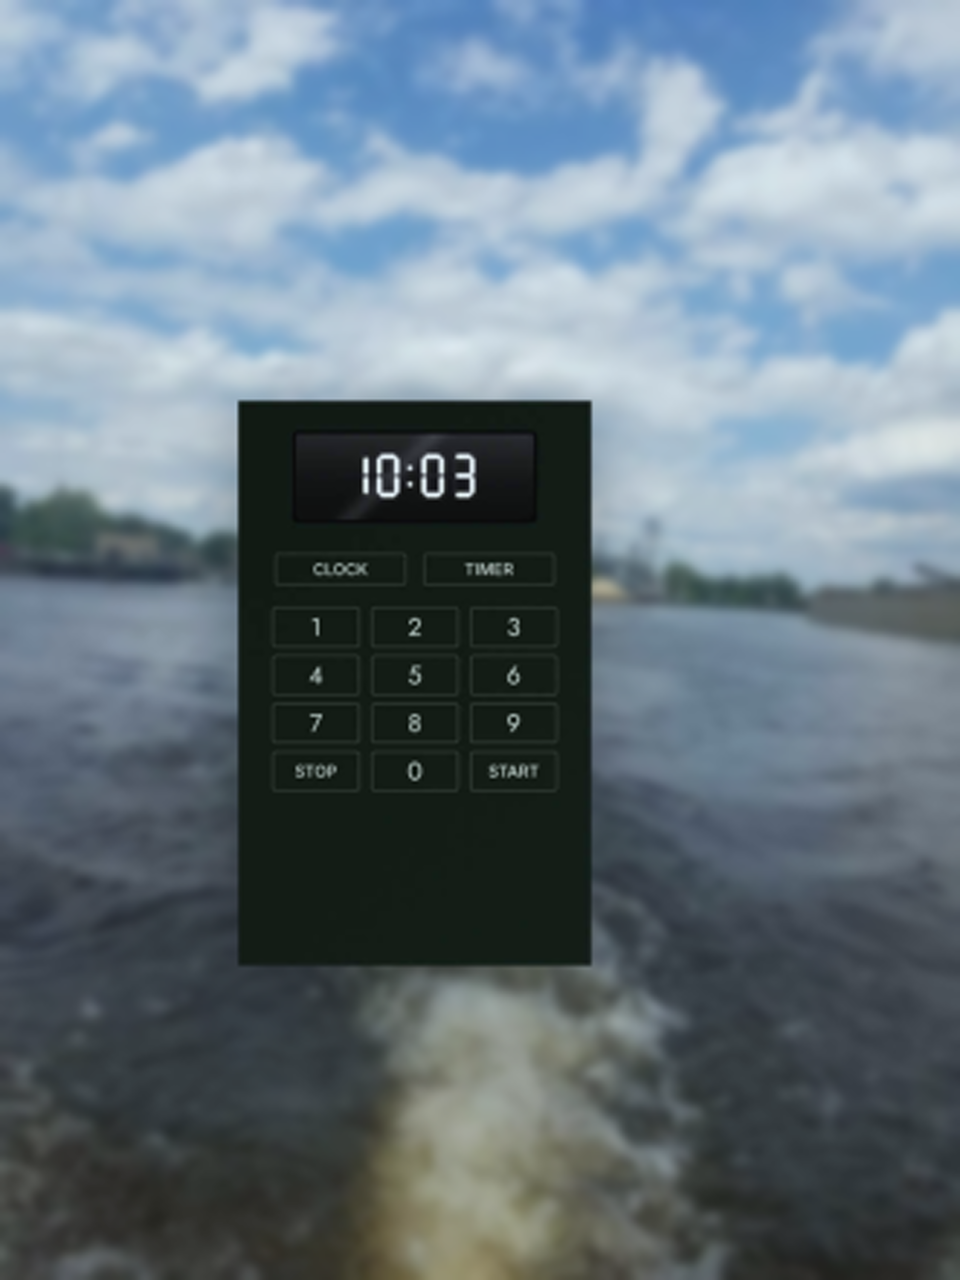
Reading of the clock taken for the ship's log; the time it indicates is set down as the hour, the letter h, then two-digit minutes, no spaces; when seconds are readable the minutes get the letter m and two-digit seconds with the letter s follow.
10h03
